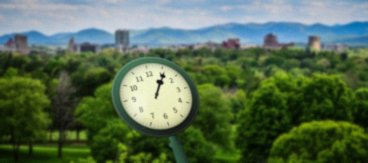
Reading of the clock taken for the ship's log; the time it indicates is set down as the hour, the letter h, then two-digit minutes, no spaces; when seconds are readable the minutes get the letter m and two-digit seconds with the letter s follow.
1h06
